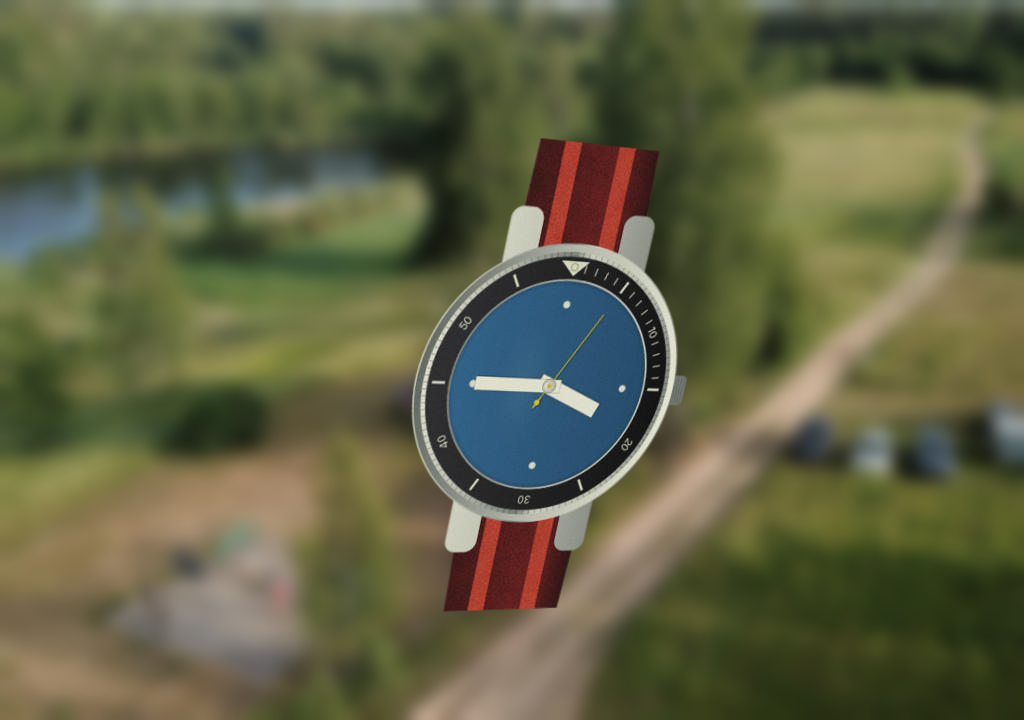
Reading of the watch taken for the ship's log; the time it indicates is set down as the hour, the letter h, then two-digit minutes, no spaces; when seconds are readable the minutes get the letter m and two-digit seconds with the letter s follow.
3h45m05s
